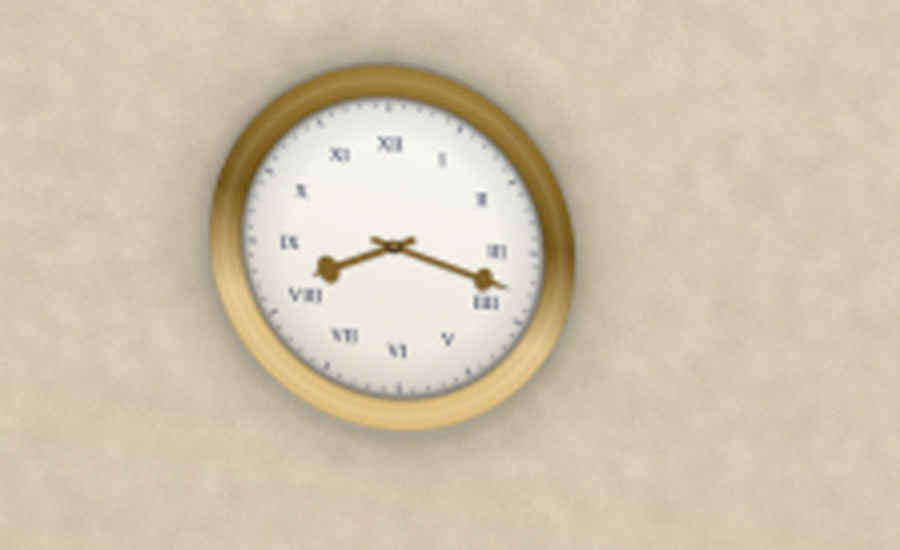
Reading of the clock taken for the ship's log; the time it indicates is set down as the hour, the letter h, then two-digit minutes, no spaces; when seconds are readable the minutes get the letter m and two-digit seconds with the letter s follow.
8h18
